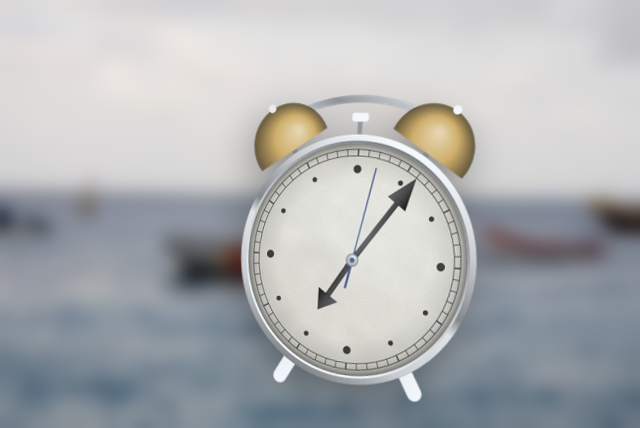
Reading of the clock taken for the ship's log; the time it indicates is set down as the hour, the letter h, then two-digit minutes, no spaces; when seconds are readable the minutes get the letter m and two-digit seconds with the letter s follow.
7h06m02s
